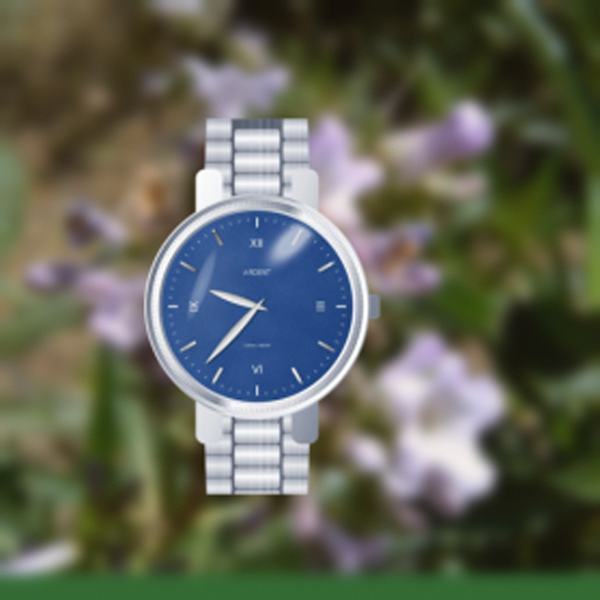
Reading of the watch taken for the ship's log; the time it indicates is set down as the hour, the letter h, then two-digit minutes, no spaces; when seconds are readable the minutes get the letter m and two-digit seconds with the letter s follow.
9h37
